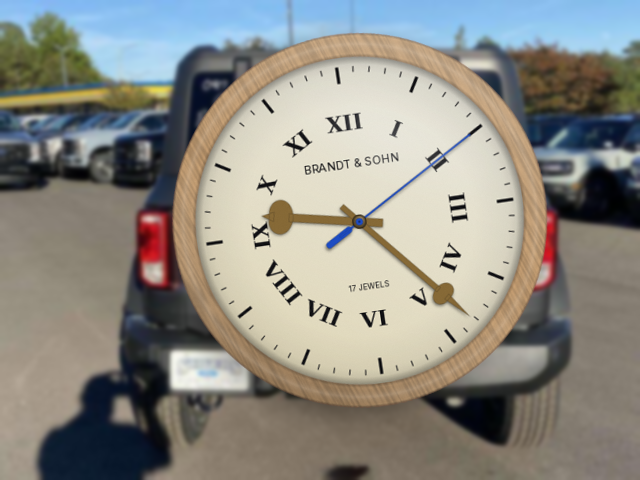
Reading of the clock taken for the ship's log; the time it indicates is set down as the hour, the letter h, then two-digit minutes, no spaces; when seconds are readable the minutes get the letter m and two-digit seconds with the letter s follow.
9h23m10s
